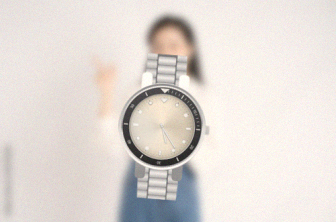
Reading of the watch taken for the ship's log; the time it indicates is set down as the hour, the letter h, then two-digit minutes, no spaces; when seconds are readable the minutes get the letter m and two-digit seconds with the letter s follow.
5h24
